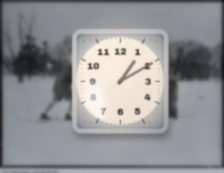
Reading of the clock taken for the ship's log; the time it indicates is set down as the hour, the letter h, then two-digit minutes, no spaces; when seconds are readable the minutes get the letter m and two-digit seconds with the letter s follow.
1h10
